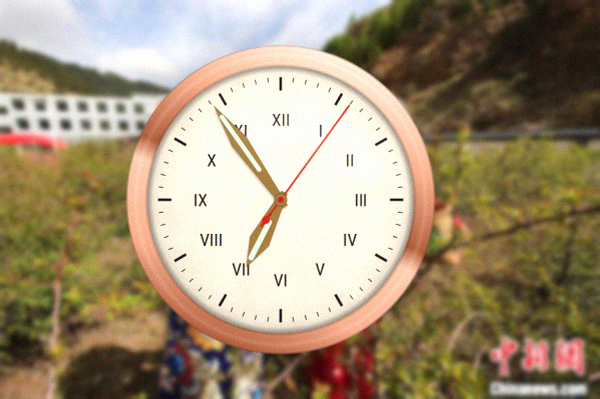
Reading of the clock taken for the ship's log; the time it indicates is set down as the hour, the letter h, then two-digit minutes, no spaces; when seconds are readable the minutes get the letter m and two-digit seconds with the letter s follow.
6h54m06s
